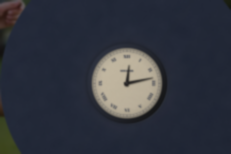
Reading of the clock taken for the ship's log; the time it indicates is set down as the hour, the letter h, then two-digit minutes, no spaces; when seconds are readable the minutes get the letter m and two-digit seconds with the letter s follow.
12h13
